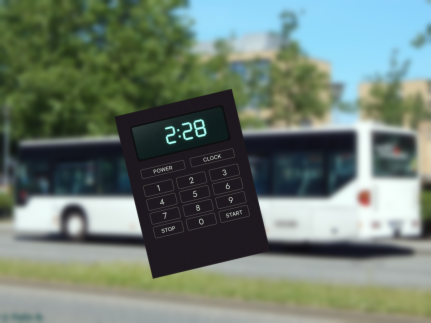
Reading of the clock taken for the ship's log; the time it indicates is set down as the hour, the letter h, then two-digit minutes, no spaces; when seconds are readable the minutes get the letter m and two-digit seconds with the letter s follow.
2h28
